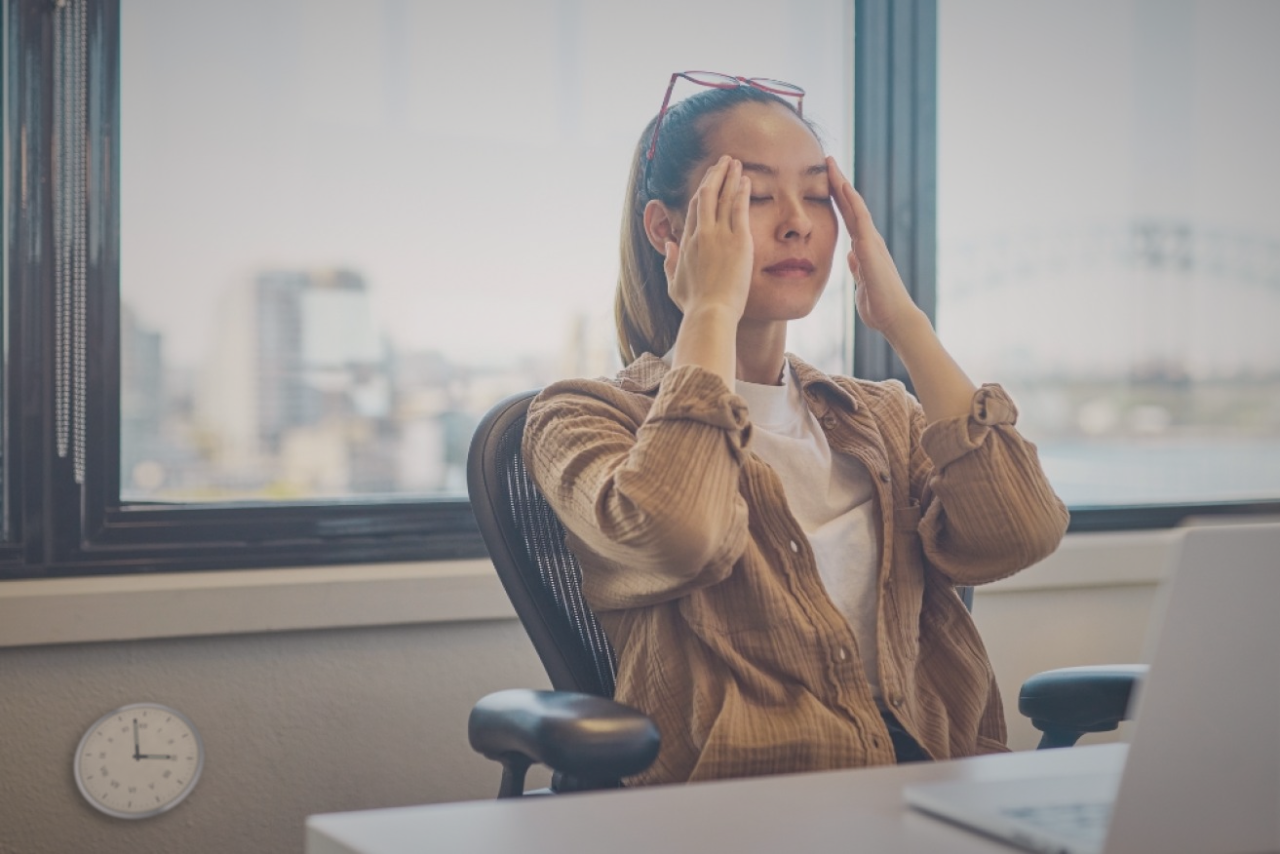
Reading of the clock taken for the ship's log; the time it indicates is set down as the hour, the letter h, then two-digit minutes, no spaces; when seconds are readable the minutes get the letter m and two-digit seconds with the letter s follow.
2h58
